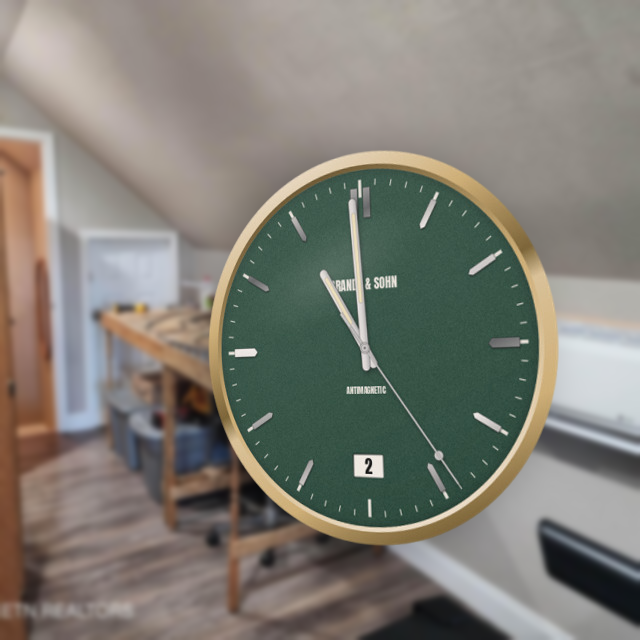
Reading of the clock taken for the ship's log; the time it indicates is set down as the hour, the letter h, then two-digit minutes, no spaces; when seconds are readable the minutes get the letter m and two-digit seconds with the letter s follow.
10h59m24s
